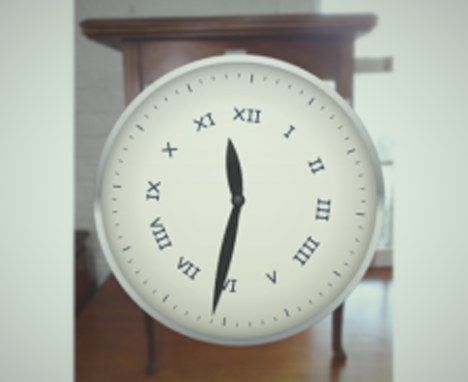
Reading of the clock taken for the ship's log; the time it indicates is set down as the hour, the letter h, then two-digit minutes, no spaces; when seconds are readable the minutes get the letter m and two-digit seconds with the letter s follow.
11h31
